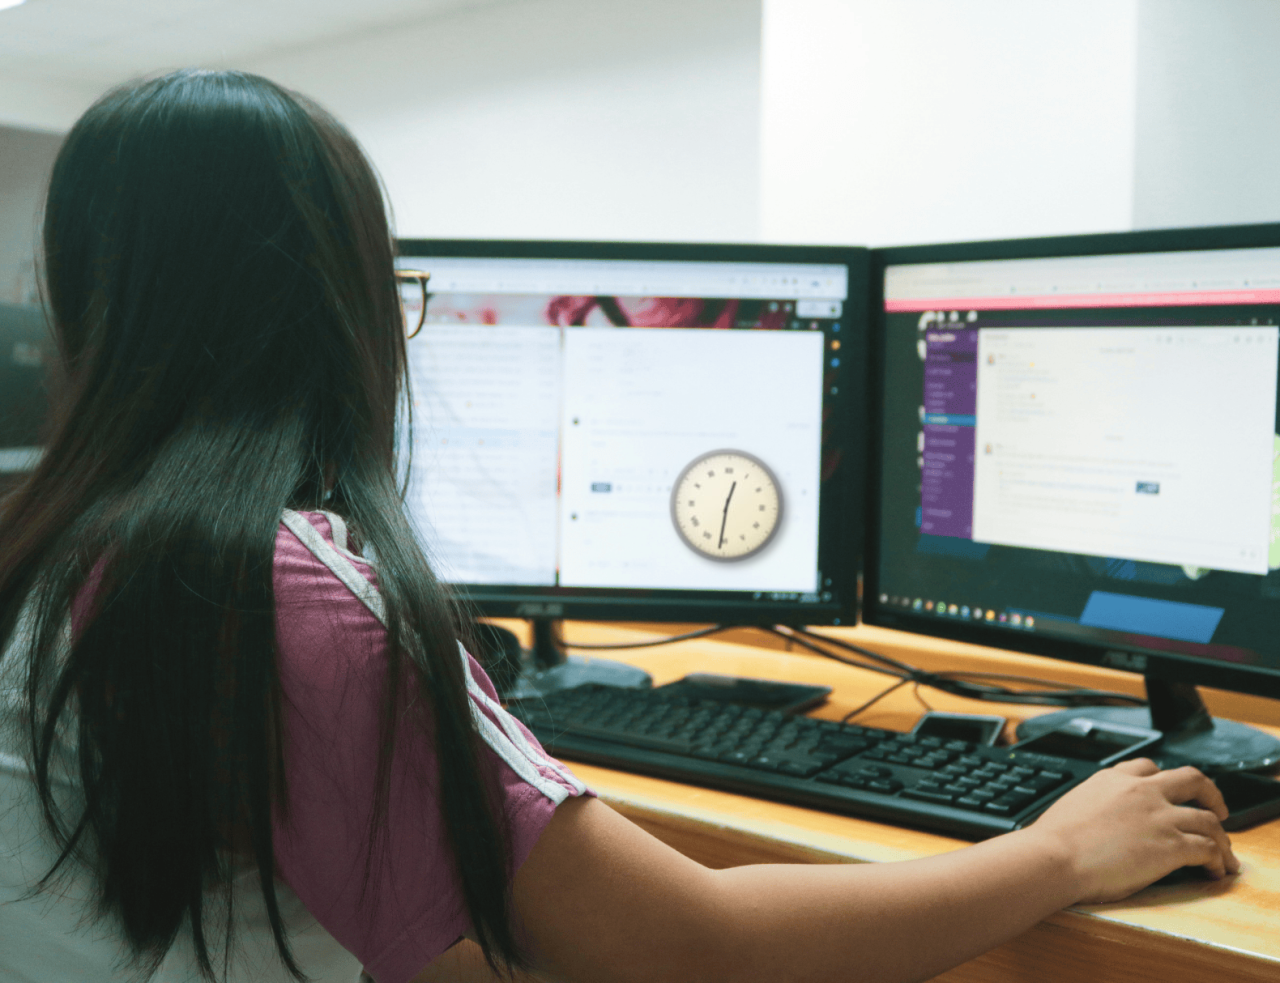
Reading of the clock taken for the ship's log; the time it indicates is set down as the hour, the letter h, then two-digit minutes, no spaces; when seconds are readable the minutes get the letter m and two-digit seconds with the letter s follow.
12h31
